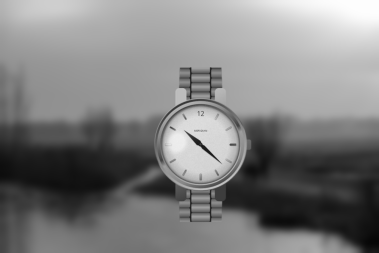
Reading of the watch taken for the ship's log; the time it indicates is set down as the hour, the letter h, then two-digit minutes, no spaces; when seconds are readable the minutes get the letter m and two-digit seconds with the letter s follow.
10h22
